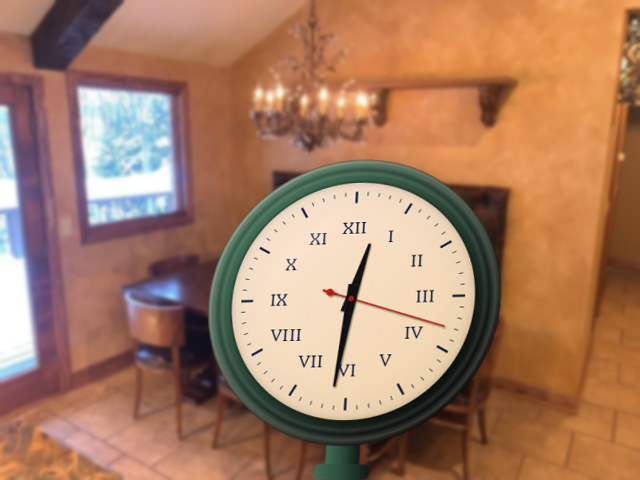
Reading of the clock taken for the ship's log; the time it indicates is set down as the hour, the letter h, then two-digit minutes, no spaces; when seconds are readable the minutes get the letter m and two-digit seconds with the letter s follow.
12h31m18s
